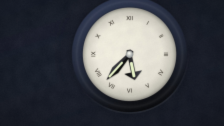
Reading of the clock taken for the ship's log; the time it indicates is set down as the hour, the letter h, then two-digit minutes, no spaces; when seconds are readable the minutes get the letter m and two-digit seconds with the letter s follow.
5h37
